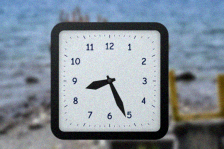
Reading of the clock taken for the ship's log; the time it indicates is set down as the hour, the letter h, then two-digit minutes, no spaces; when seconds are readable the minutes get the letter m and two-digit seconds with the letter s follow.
8h26
